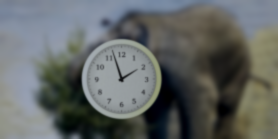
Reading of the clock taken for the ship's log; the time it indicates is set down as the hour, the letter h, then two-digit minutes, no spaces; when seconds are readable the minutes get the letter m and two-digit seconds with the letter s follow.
1h57
